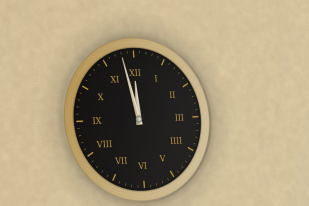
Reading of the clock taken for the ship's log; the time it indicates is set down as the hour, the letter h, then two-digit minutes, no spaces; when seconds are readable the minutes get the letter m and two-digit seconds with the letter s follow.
11h58
